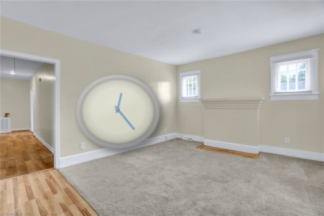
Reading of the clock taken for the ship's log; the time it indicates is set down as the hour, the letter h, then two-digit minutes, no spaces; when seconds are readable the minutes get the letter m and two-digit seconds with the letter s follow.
12h24
